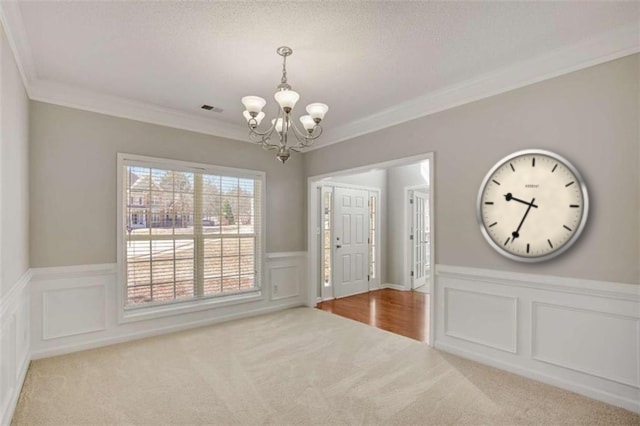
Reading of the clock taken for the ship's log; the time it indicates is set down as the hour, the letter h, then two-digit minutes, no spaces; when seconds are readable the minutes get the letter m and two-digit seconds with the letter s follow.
9h34
